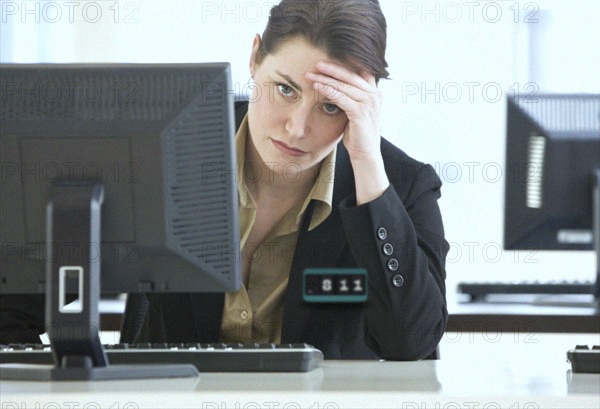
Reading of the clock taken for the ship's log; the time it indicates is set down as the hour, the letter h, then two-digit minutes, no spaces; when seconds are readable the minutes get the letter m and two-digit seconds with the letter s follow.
8h11
